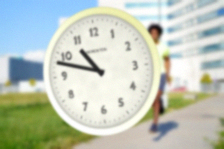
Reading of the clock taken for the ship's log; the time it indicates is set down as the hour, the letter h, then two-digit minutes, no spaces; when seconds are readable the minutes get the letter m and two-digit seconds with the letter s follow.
10h48
